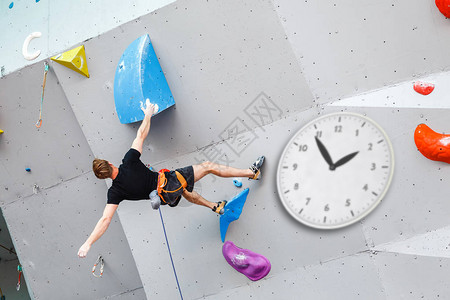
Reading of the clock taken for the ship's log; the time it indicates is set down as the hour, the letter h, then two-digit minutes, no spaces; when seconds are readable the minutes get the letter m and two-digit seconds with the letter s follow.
1h54
